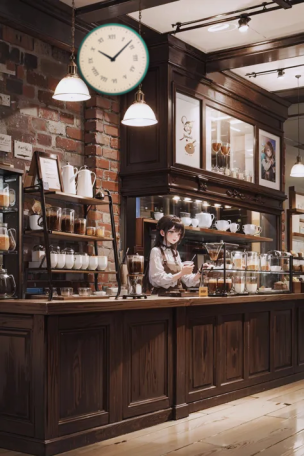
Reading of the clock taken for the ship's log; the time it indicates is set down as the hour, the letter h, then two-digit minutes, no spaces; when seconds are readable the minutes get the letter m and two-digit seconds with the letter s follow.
10h08
